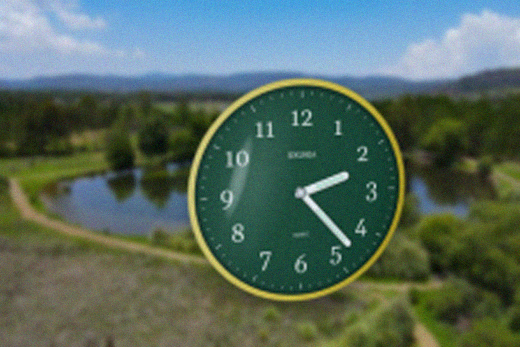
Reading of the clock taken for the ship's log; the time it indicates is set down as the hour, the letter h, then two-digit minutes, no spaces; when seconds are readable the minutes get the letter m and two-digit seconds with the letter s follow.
2h23
